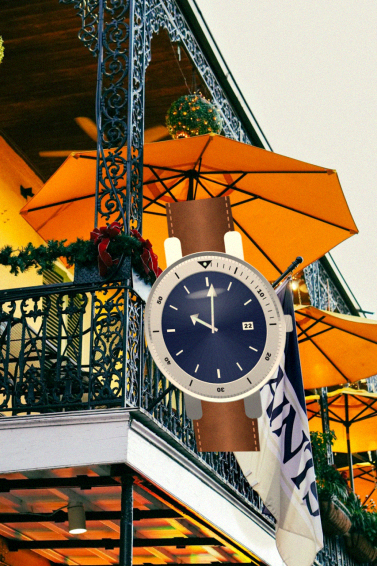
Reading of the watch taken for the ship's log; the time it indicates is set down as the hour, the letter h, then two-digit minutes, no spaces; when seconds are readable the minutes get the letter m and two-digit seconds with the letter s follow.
10h01
